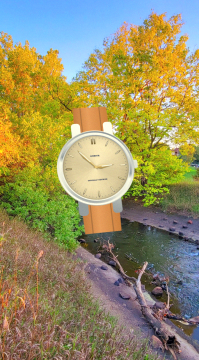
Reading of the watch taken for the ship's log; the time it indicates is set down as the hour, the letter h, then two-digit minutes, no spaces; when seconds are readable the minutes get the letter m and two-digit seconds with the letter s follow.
2h53
